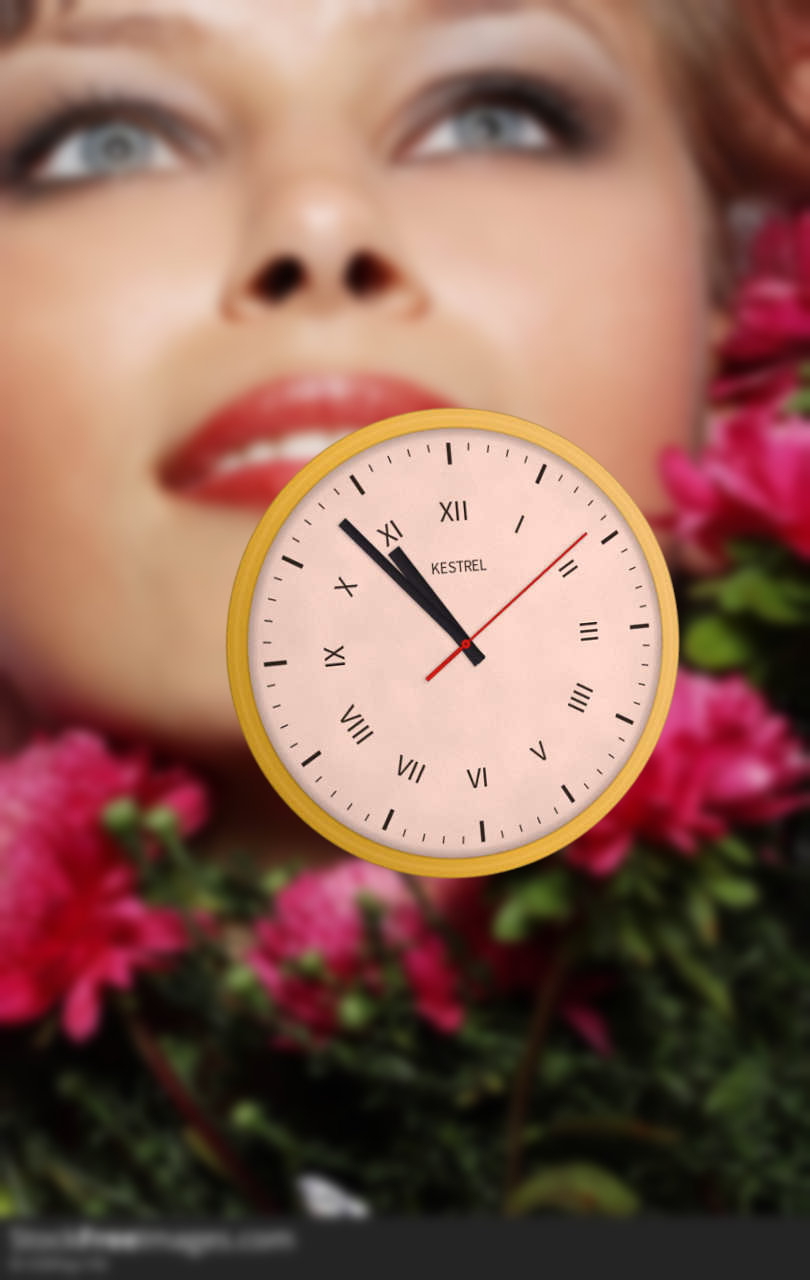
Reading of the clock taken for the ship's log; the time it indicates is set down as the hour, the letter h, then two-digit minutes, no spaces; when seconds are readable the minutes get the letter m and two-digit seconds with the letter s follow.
10h53m09s
